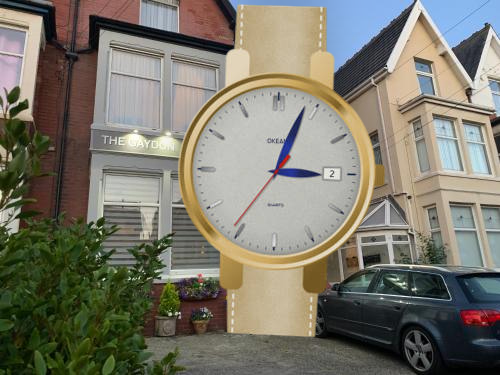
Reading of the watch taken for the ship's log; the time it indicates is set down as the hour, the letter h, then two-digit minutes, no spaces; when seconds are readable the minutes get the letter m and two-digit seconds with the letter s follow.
3h03m36s
